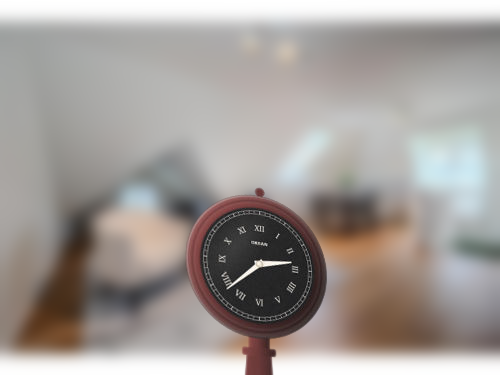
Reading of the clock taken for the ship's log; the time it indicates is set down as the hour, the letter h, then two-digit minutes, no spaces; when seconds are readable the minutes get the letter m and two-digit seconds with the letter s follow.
2h38
